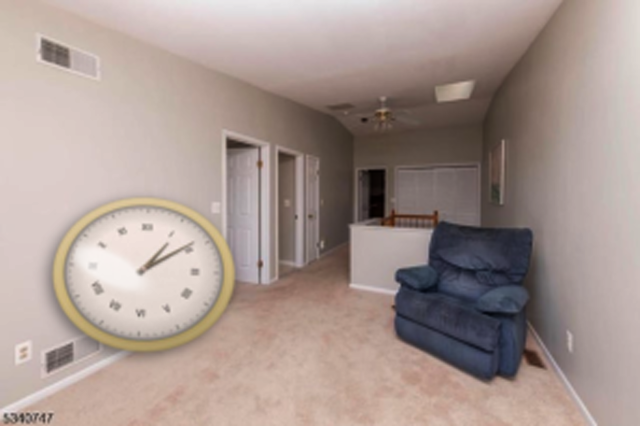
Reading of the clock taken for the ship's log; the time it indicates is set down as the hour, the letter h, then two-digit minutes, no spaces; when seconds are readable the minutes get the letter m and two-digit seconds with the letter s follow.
1h09
